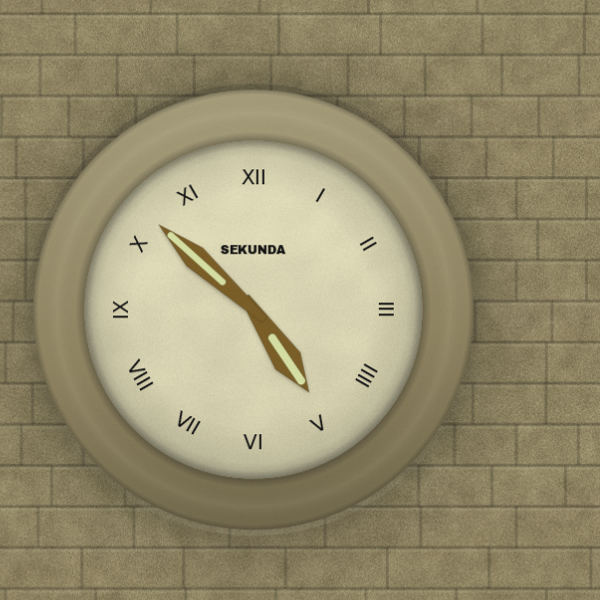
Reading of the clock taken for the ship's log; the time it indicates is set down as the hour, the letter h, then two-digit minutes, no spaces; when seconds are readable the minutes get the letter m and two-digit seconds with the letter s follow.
4h52
